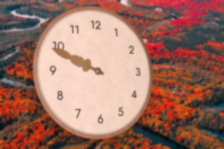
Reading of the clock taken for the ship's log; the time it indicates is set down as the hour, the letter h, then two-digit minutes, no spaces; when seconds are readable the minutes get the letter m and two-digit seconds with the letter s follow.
9h49
